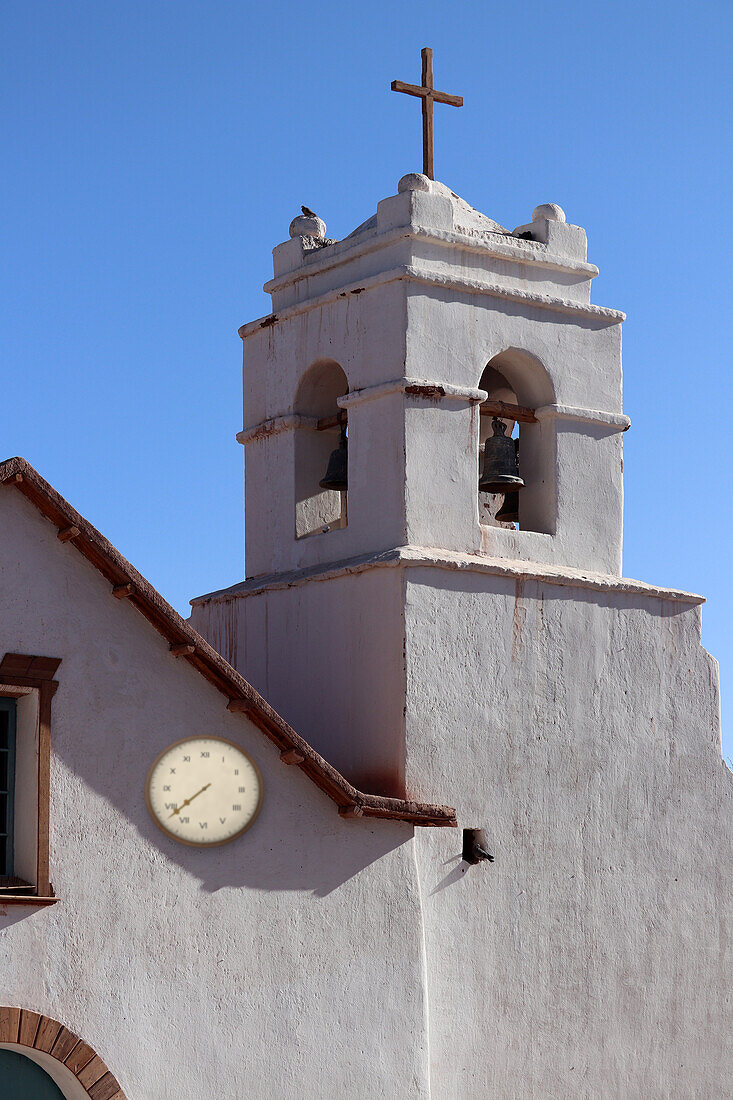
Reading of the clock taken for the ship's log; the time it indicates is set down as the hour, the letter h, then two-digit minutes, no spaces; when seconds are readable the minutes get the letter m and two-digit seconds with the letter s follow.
7h38
